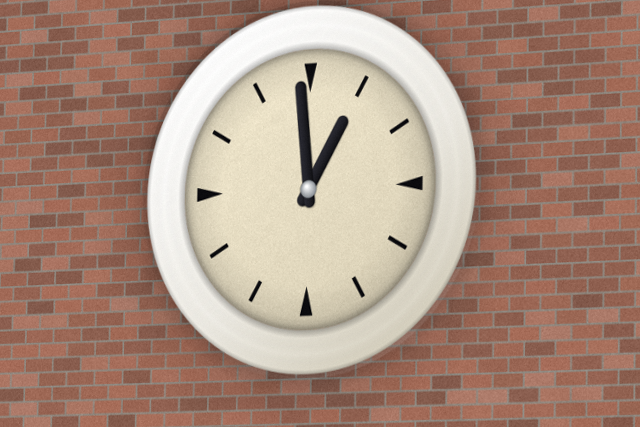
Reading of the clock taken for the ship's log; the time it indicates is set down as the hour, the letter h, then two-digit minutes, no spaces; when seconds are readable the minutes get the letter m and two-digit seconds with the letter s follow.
12h59
